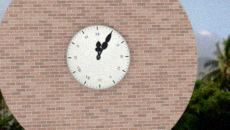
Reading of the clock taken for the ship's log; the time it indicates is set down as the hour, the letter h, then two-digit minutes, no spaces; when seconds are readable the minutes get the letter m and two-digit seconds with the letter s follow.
12h05
